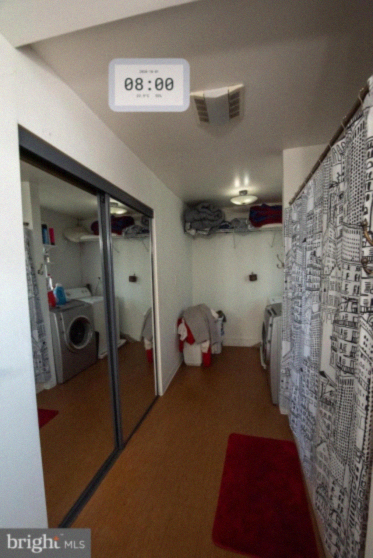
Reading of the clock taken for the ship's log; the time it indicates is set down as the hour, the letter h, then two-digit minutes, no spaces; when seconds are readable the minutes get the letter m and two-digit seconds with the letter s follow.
8h00
